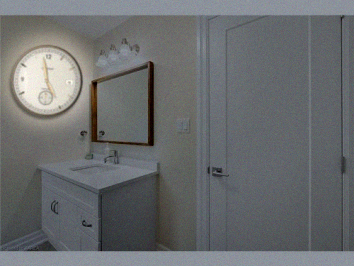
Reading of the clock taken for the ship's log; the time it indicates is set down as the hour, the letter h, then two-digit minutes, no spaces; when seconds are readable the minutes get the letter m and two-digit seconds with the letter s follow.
4h58
